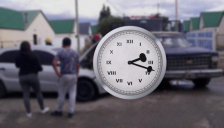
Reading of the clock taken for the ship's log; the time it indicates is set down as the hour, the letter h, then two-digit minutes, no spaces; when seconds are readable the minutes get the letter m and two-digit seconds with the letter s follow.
2h18
